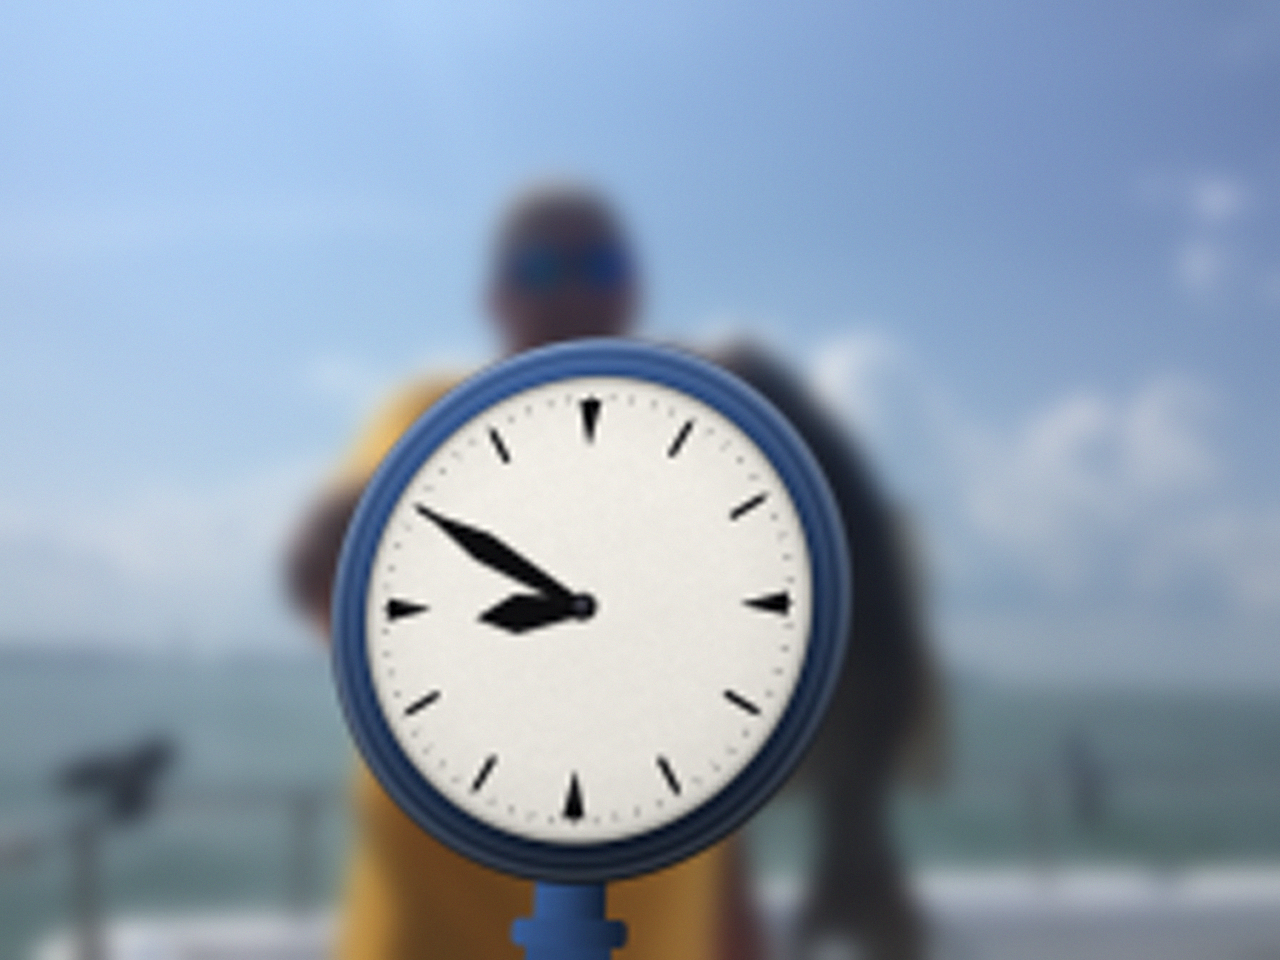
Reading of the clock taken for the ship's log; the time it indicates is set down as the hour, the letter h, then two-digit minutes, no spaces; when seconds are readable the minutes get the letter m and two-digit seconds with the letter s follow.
8h50
